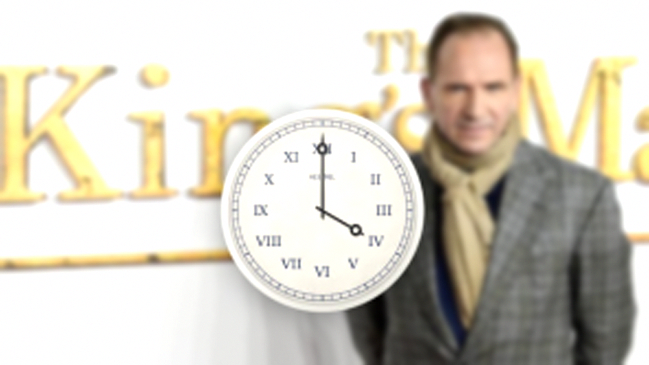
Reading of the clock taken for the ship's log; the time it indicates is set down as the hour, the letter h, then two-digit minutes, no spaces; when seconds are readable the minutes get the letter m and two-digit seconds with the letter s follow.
4h00
